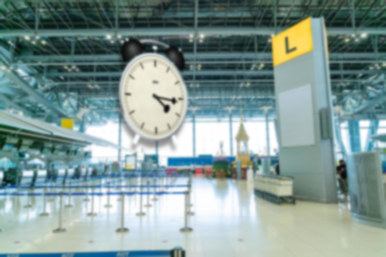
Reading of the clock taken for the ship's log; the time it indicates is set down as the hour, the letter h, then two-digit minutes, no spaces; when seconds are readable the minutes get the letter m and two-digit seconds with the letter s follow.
4h16
